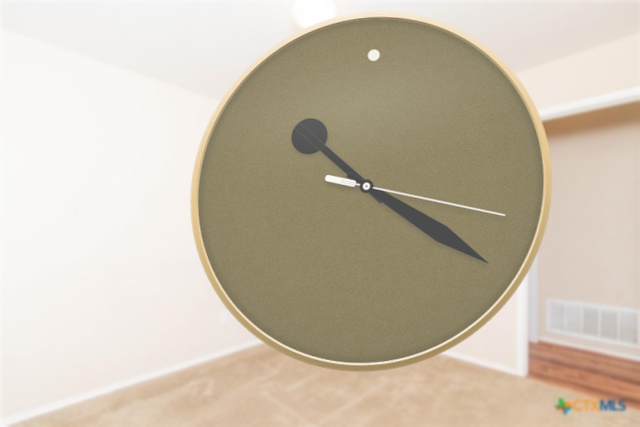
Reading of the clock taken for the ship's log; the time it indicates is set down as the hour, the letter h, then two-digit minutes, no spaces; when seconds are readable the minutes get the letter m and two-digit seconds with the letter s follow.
10h20m17s
